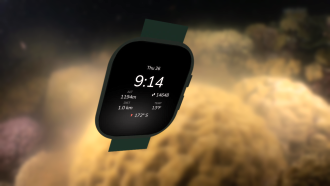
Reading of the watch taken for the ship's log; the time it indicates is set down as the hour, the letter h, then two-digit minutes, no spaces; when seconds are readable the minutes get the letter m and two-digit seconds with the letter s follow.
9h14
